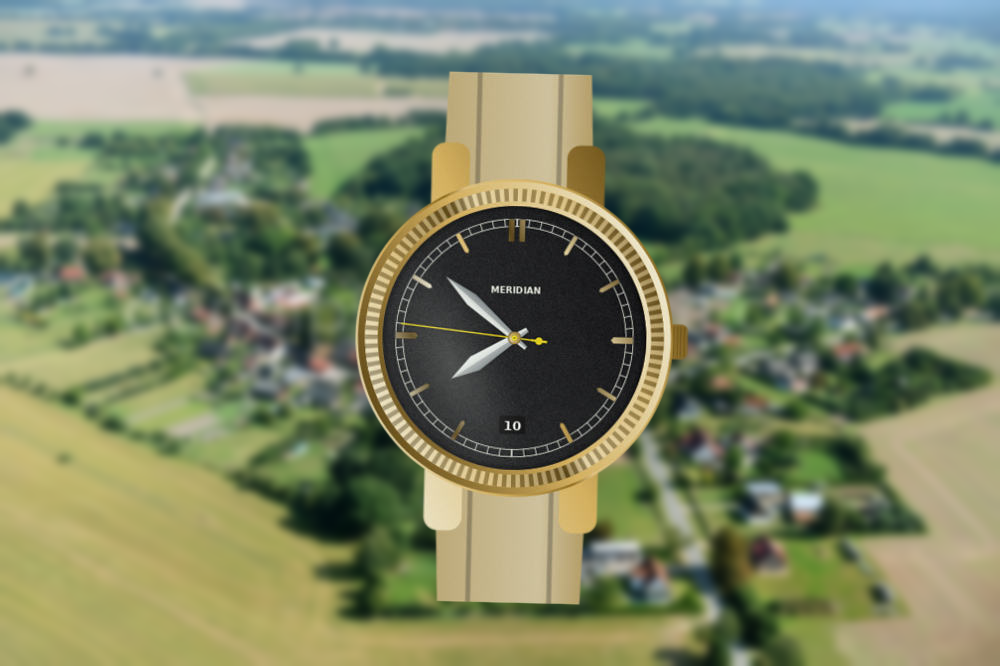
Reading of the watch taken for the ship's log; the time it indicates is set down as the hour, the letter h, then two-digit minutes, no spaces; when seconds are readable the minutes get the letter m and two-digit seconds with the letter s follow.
7h51m46s
